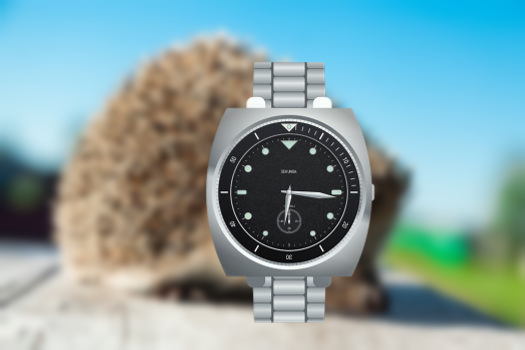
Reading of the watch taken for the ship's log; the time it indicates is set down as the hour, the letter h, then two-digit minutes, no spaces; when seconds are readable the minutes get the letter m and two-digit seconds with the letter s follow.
6h16
